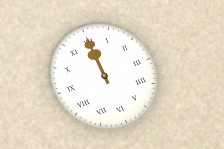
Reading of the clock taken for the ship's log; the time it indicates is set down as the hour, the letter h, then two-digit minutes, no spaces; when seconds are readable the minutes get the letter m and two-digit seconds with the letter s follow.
12h00
